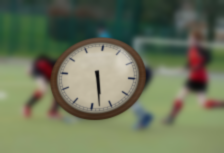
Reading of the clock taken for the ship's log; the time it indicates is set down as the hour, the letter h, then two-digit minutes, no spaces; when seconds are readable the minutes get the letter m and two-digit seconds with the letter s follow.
5h28
